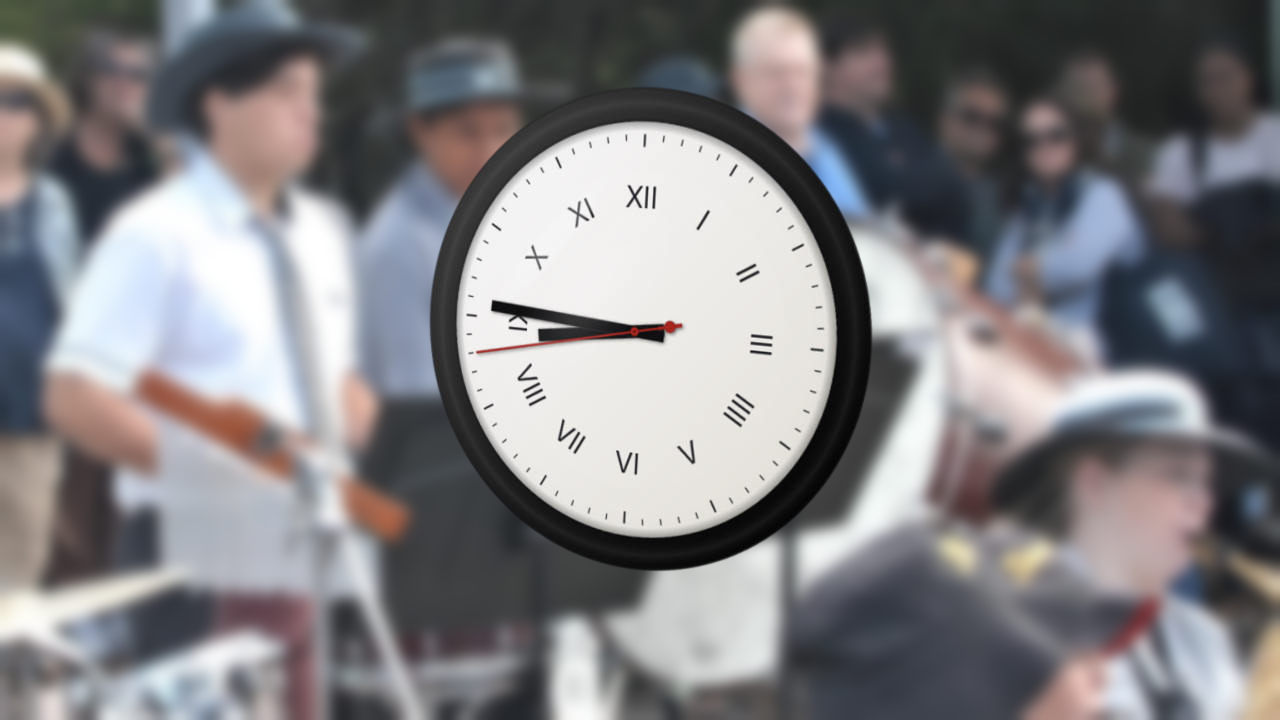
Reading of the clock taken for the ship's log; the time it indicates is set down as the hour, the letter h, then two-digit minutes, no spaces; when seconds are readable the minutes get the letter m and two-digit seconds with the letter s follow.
8h45m43s
